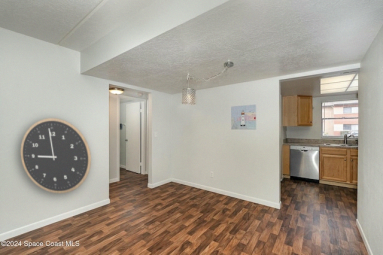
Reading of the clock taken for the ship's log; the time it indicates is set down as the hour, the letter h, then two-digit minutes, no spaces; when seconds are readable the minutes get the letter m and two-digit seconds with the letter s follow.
8h59
